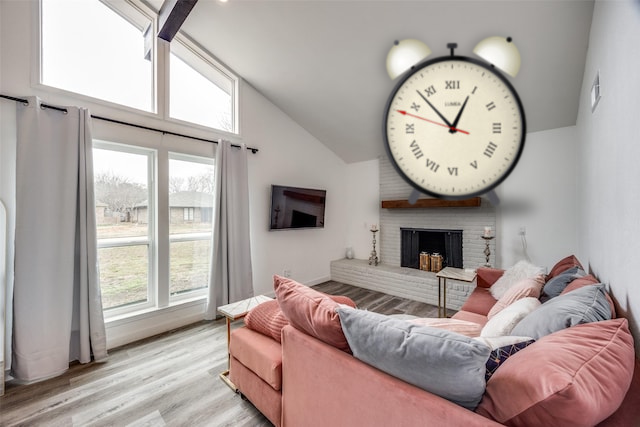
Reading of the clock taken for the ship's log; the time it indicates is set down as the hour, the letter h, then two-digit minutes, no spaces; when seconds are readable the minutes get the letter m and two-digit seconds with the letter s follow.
12h52m48s
